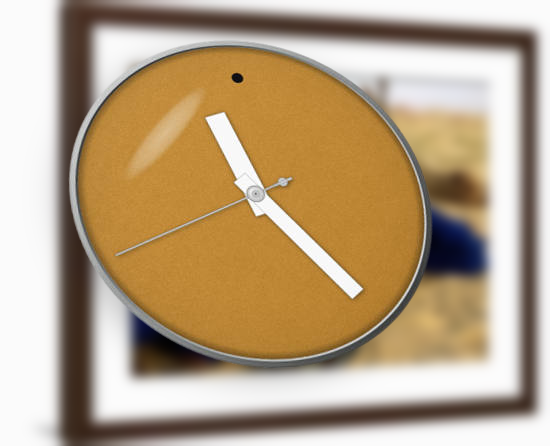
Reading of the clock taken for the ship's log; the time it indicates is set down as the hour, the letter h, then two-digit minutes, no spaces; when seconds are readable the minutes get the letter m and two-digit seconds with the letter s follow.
11h23m41s
